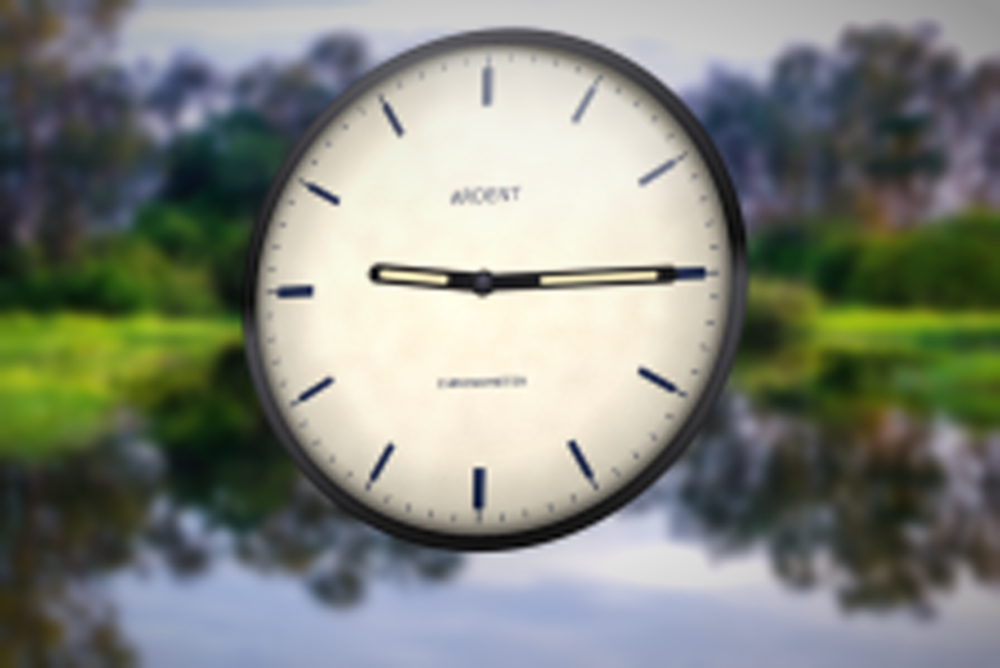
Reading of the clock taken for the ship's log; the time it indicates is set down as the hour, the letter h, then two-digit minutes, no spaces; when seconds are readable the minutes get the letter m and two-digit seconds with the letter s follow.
9h15
